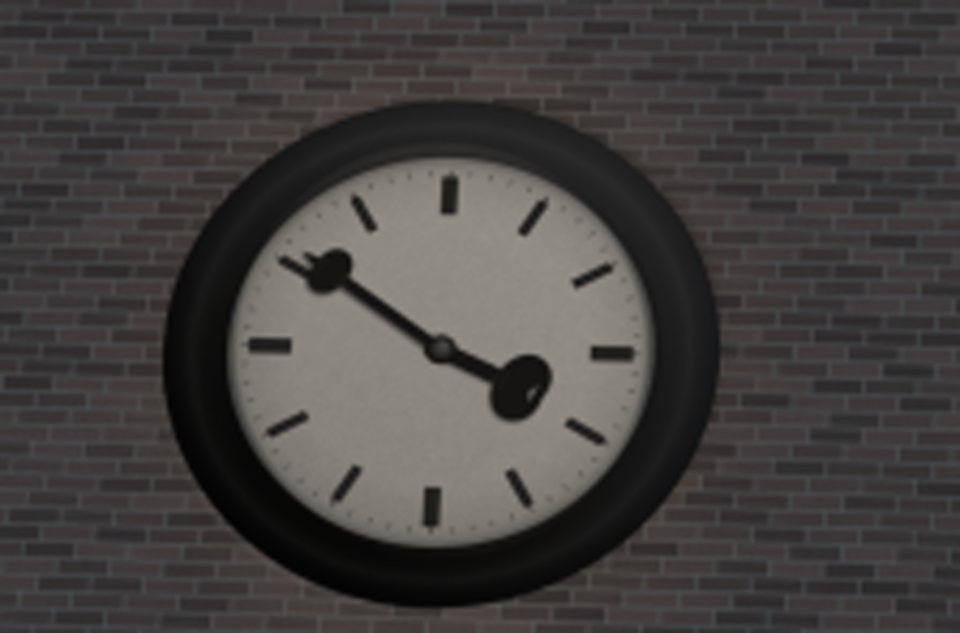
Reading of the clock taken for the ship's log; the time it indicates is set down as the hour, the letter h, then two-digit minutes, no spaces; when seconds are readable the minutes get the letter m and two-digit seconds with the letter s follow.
3h51
